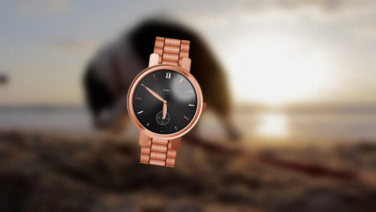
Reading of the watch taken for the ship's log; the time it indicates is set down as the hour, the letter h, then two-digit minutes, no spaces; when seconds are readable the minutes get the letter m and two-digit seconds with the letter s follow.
5h50
